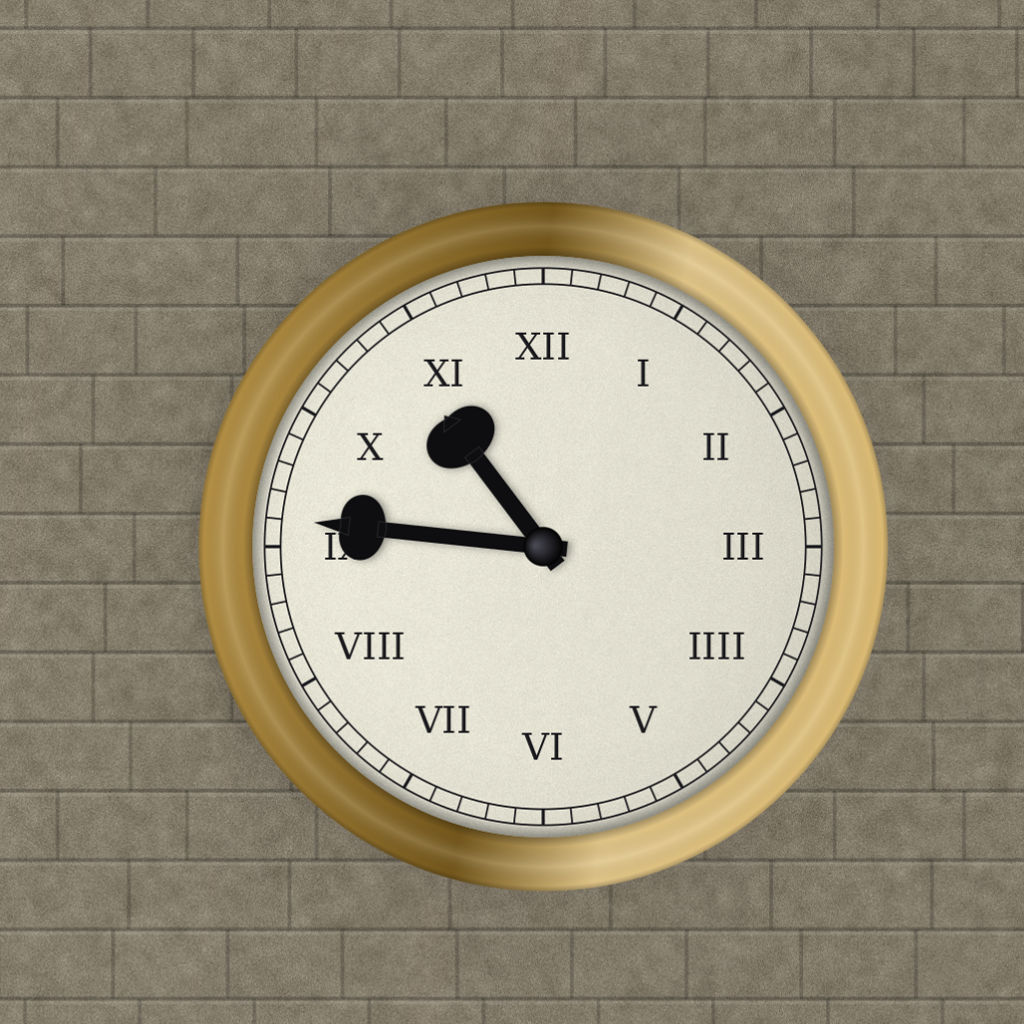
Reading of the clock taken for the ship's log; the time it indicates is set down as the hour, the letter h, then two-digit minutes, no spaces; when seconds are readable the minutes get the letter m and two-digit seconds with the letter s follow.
10h46
